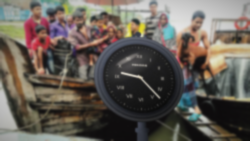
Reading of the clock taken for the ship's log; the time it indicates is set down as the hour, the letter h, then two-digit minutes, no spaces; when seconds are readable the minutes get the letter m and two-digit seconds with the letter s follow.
9h23
